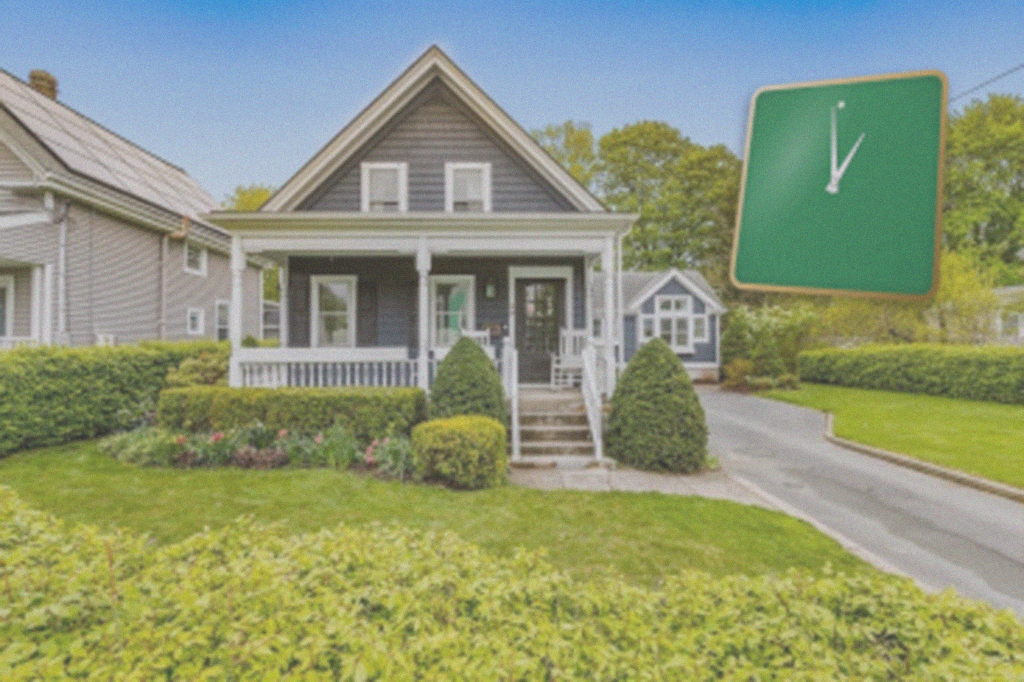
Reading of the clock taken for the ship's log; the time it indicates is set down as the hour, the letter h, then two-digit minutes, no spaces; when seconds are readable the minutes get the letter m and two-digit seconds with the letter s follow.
12h59
